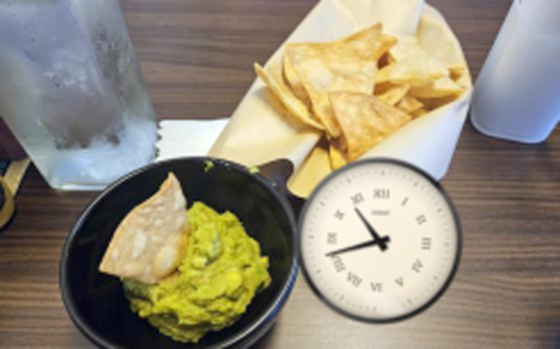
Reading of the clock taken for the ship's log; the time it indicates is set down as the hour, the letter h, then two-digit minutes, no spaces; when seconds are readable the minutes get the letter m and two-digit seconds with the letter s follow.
10h42
